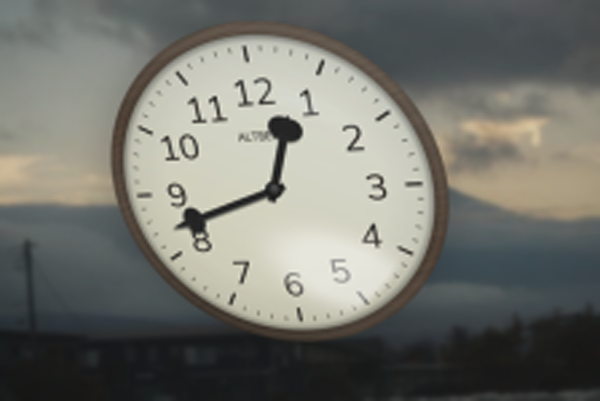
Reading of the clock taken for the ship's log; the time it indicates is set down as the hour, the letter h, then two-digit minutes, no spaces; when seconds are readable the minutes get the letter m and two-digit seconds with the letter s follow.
12h42
